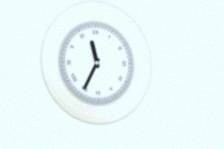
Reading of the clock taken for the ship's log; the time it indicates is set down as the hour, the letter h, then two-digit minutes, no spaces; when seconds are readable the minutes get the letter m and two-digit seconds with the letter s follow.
11h35
